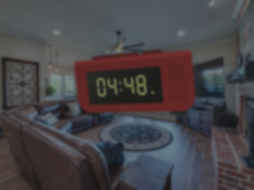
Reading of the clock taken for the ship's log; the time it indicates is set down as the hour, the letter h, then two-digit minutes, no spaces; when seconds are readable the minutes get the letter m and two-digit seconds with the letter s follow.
4h48
